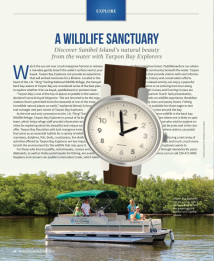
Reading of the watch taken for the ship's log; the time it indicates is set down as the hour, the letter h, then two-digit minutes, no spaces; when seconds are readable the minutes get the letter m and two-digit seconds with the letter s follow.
1h59
